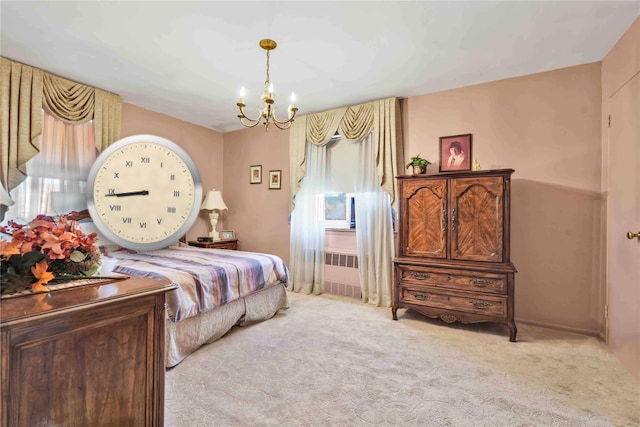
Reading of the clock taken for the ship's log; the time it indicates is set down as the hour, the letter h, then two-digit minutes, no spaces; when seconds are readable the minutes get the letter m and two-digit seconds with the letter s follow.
8h44
